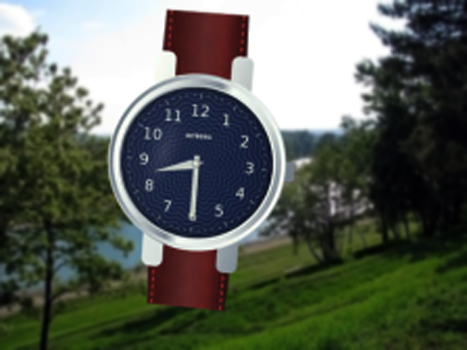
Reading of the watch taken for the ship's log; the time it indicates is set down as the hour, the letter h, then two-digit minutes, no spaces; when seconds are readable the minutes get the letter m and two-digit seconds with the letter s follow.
8h30
